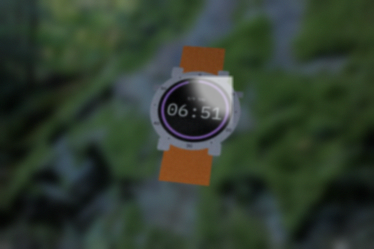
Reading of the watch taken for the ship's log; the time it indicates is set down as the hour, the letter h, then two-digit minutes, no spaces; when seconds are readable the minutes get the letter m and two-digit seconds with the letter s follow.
6h51
